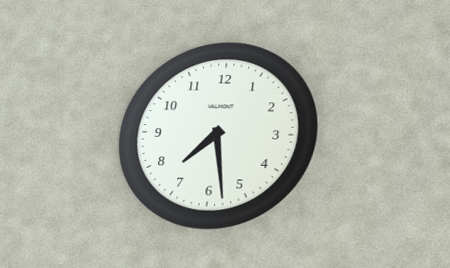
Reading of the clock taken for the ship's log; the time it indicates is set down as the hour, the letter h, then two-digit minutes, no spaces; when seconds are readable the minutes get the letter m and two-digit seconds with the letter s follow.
7h28
